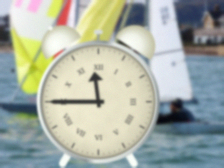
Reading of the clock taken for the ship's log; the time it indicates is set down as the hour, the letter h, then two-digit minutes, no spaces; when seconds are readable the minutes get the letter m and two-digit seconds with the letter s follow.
11h45
